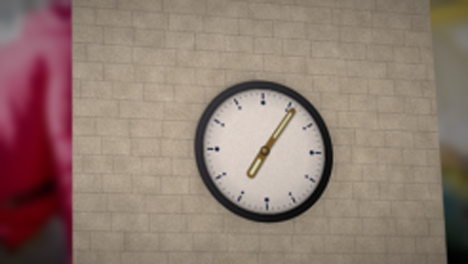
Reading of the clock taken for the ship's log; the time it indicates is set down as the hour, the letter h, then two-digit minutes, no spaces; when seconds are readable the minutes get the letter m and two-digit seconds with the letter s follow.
7h06
